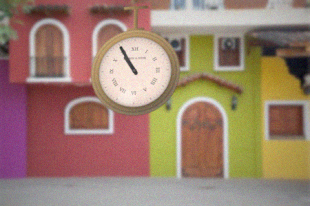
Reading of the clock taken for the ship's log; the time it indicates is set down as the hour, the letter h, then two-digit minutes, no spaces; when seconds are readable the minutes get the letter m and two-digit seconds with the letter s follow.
10h55
